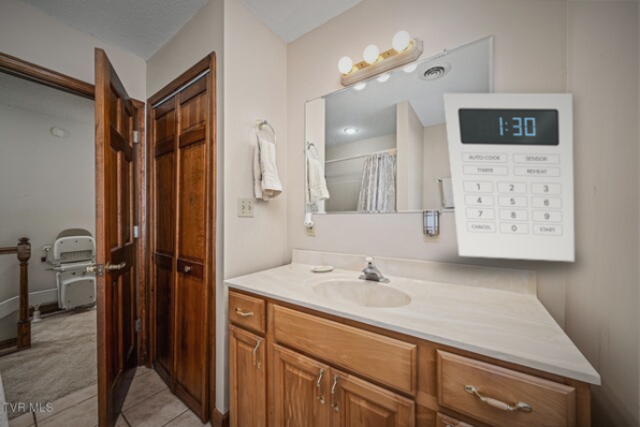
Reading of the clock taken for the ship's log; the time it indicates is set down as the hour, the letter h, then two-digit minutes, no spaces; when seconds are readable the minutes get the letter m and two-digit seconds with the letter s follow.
1h30
